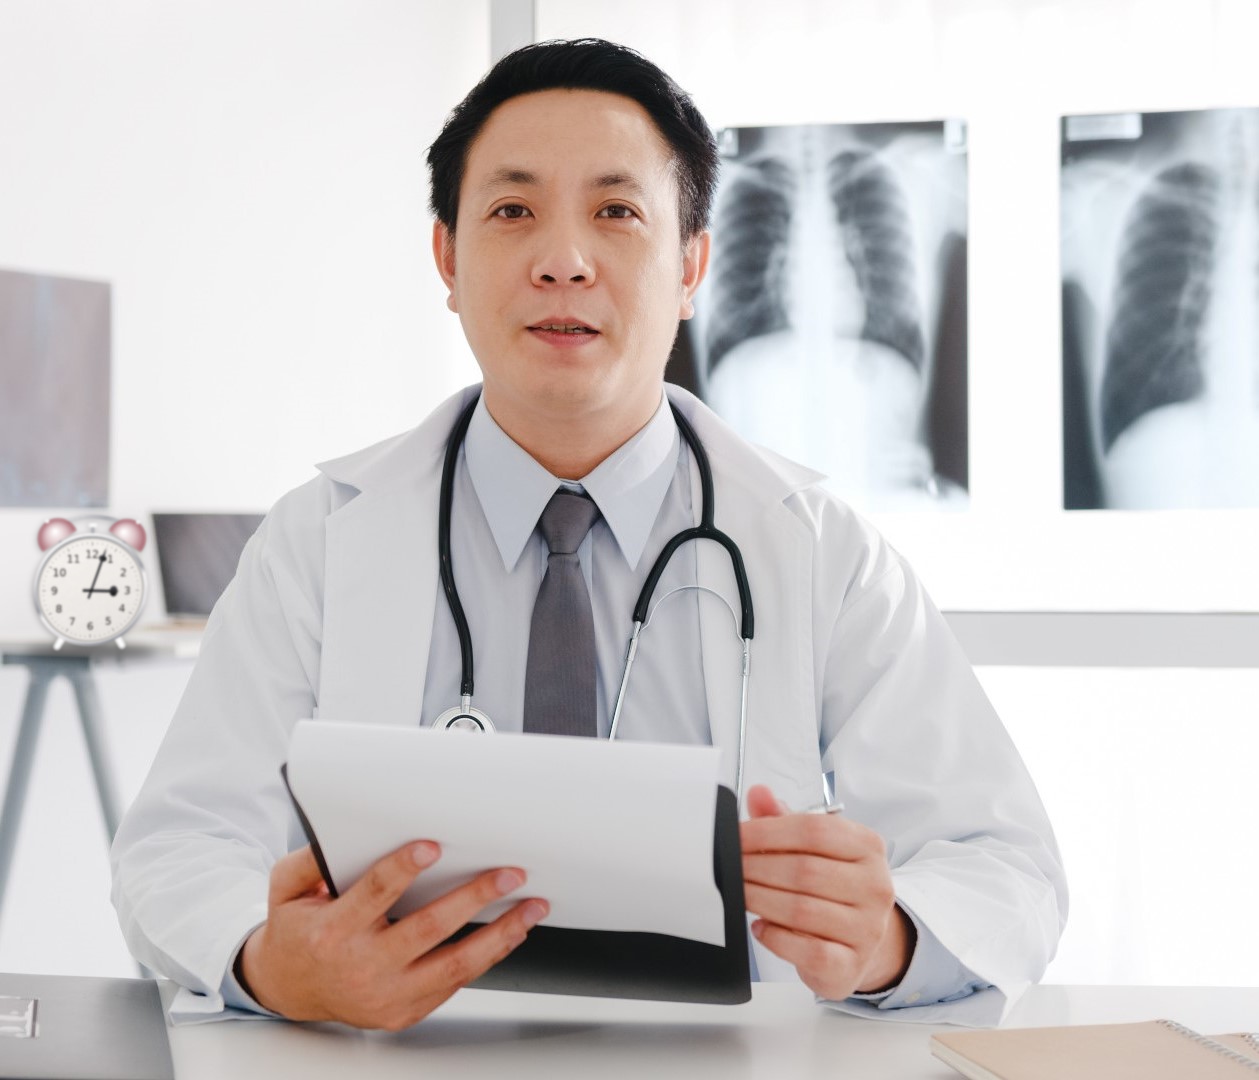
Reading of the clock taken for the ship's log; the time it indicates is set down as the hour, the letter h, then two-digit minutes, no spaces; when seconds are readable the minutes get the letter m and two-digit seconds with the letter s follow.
3h03
